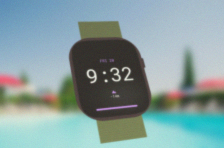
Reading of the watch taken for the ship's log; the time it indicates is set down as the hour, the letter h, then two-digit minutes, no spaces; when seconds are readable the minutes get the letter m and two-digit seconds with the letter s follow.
9h32
